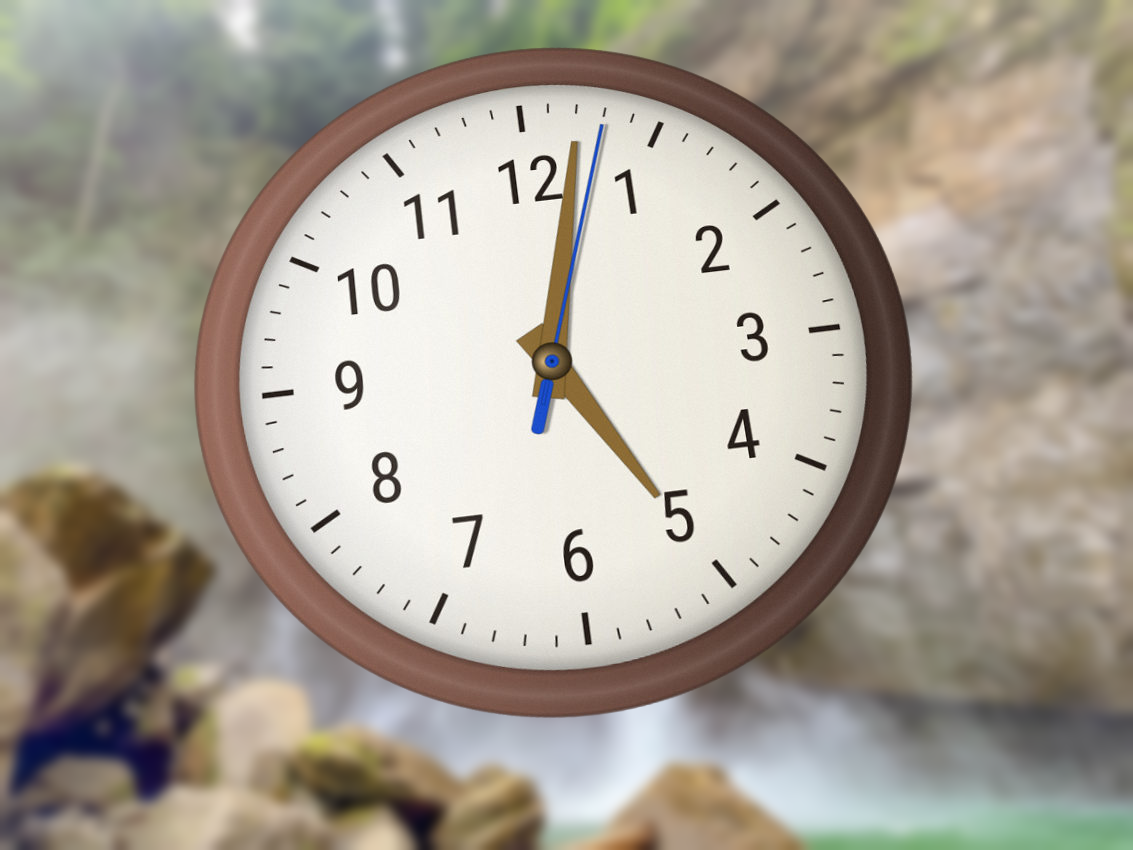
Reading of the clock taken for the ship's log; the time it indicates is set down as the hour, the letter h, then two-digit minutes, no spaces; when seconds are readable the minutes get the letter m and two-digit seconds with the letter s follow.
5h02m03s
